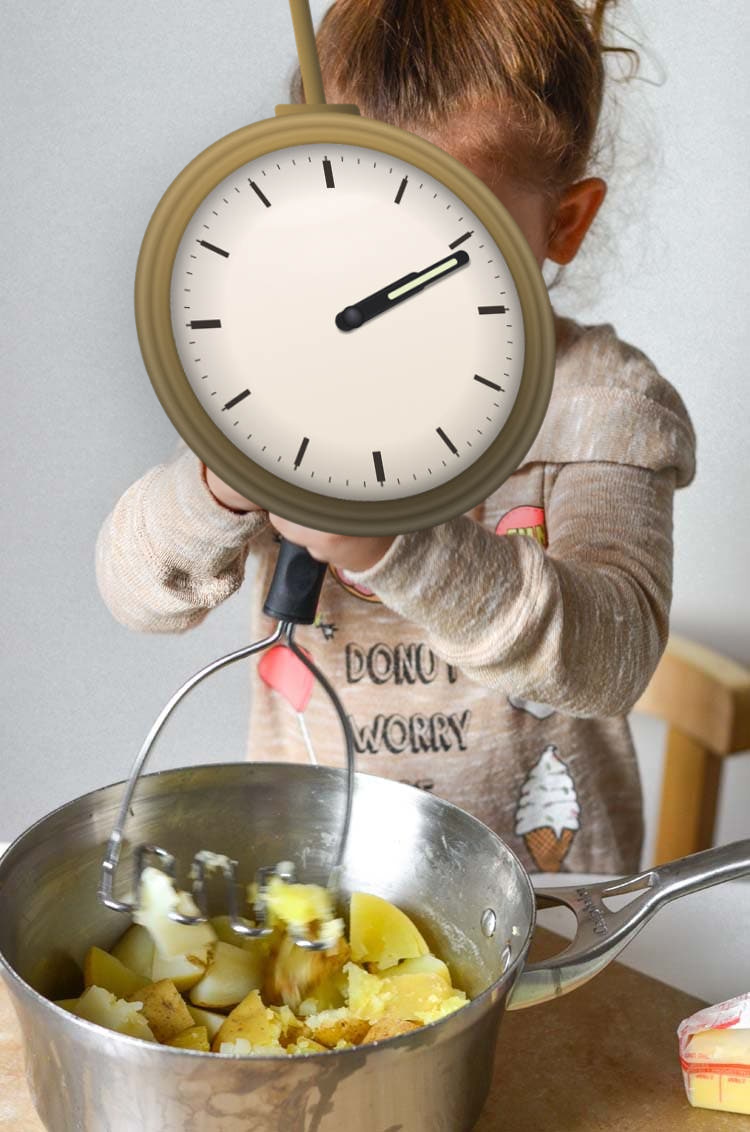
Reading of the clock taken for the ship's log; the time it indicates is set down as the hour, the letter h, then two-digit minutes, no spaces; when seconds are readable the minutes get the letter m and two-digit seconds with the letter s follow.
2h11
